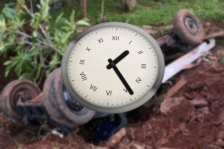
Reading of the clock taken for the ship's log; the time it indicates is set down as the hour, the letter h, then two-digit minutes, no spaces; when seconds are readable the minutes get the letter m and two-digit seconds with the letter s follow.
1h24
